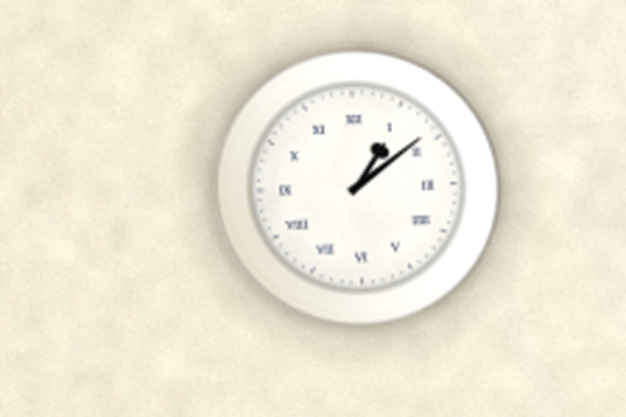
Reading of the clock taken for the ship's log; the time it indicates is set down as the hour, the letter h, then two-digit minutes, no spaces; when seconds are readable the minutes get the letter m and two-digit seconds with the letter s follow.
1h09
